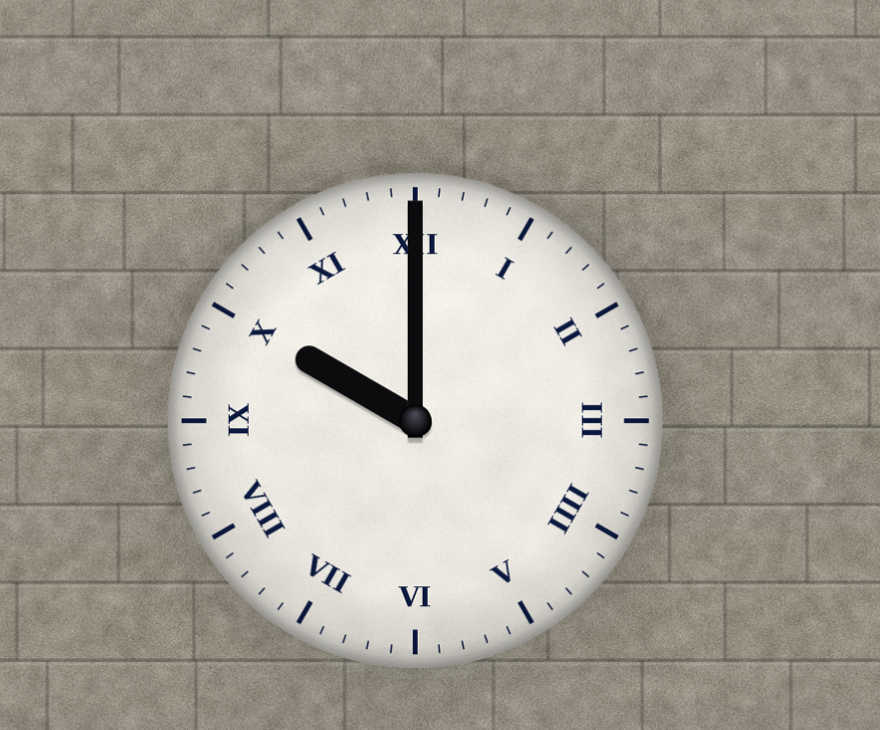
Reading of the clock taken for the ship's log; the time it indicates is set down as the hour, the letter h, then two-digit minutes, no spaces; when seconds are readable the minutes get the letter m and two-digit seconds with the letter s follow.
10h00
